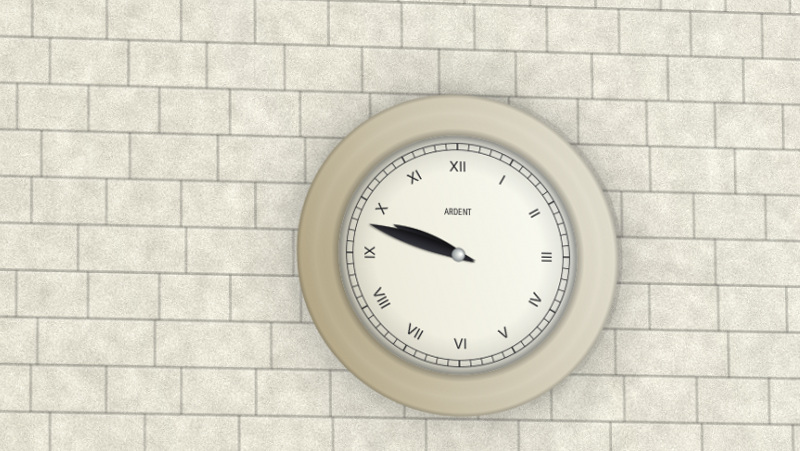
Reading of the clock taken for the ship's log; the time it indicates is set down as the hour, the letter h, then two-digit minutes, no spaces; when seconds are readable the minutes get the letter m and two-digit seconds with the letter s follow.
9h48
